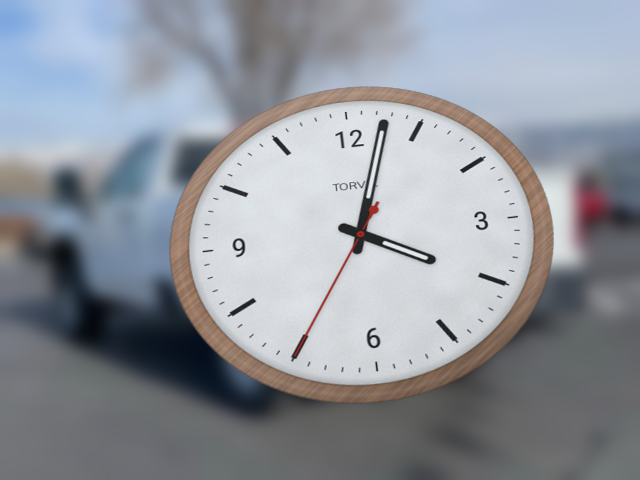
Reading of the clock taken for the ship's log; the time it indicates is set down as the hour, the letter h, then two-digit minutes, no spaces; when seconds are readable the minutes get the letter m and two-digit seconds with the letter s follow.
4h02m35s
